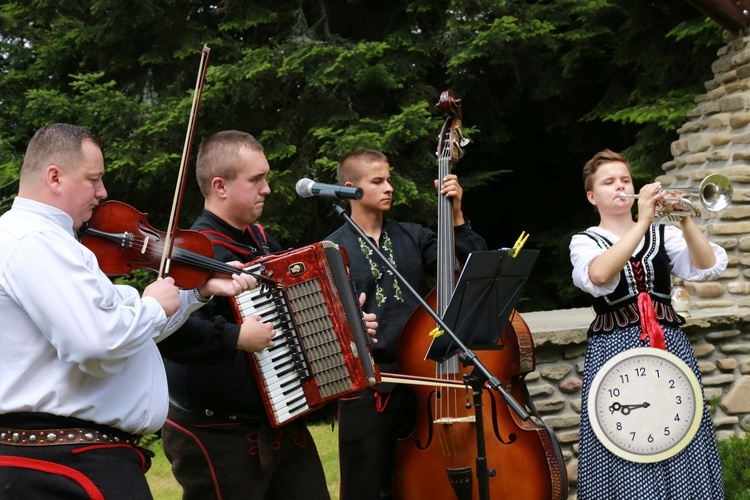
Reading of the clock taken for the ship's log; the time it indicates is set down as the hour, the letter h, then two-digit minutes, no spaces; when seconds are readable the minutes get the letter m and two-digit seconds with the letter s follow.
8h46
